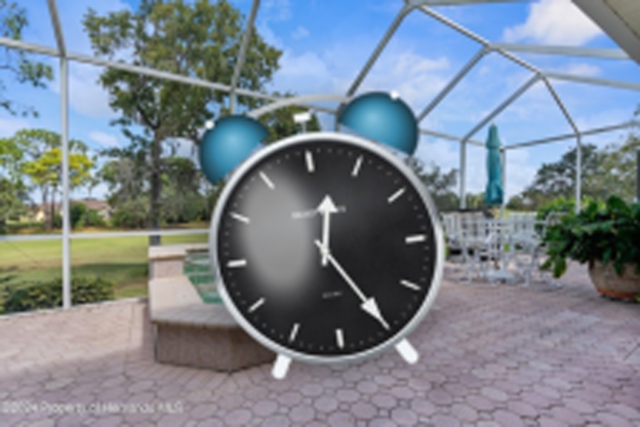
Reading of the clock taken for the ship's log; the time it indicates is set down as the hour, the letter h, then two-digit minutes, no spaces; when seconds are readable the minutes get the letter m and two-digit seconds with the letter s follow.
12h25
